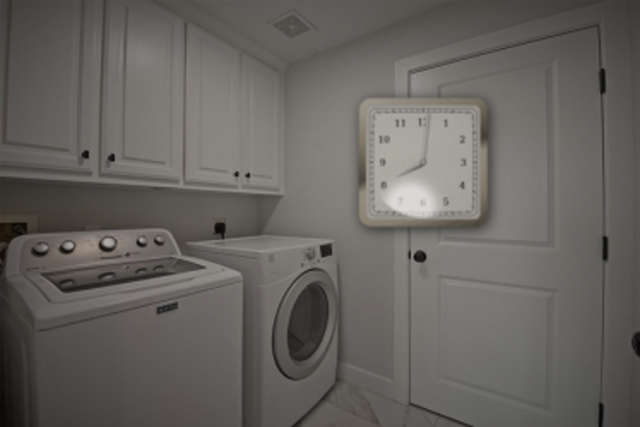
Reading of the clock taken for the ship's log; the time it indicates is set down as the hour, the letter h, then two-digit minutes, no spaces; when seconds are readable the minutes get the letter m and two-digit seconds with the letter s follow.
8h01
